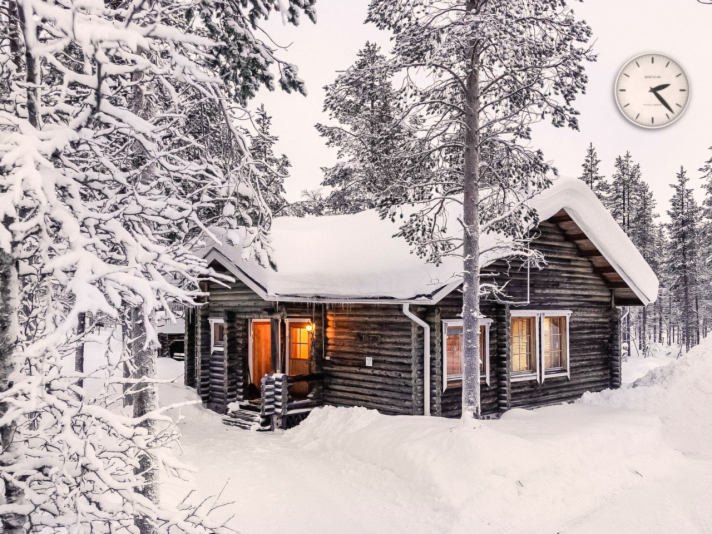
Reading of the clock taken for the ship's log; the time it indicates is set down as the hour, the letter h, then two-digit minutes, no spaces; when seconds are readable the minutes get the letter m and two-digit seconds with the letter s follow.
2h23
